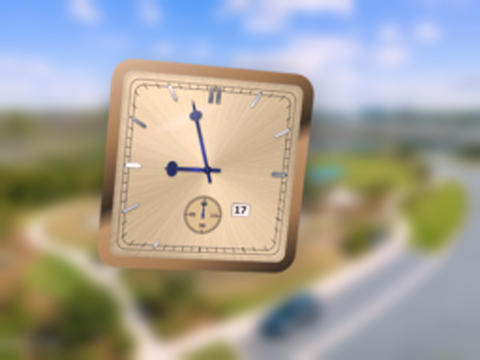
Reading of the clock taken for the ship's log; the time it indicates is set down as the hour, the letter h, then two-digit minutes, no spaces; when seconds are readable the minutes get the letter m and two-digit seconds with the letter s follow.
8h57
